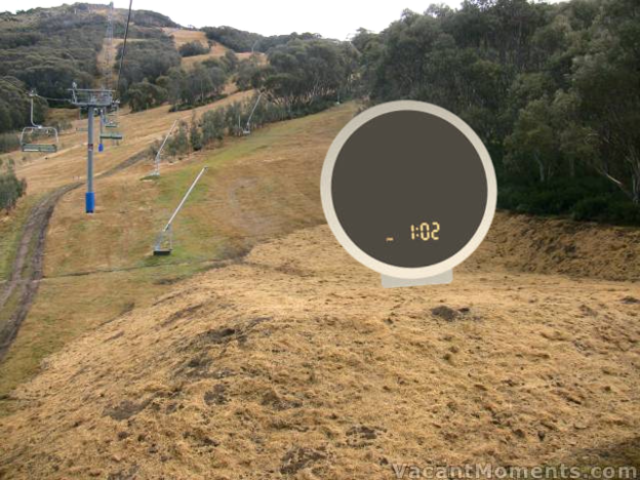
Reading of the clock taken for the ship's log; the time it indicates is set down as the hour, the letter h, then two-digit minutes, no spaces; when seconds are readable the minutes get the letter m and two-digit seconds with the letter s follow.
1h02
